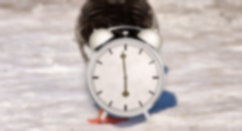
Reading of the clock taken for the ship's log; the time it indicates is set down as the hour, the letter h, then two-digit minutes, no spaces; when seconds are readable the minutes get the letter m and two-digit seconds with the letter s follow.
5h59
